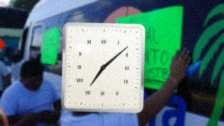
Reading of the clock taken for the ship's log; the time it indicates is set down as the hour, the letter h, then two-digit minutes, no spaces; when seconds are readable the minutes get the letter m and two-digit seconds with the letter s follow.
7h08
